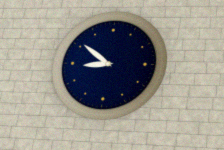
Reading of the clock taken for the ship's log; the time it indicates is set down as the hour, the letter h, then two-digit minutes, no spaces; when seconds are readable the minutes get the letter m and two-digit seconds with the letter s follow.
8h51
